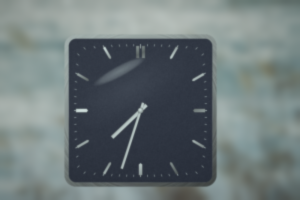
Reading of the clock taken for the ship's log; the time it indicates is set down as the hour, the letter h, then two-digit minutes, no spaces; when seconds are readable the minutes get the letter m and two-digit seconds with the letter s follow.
7h33
